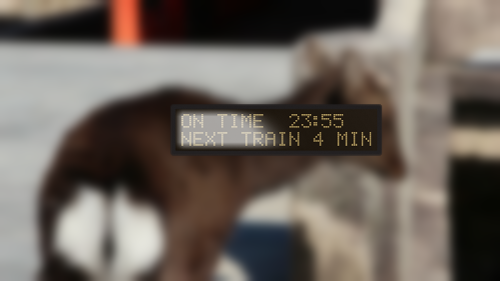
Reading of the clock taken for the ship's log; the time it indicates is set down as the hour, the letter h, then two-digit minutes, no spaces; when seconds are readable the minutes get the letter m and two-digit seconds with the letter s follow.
23h55
